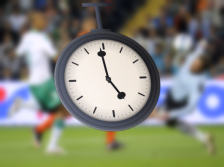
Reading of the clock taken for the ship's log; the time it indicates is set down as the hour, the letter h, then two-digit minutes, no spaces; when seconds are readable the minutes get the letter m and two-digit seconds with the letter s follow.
4h59
